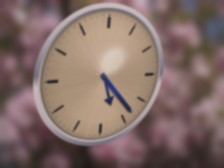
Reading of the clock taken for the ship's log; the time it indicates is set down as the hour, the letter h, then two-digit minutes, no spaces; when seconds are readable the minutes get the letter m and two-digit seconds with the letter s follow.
5h23
